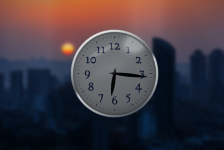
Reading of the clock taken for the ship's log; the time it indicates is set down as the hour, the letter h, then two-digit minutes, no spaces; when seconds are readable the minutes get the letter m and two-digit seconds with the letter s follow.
6h16
